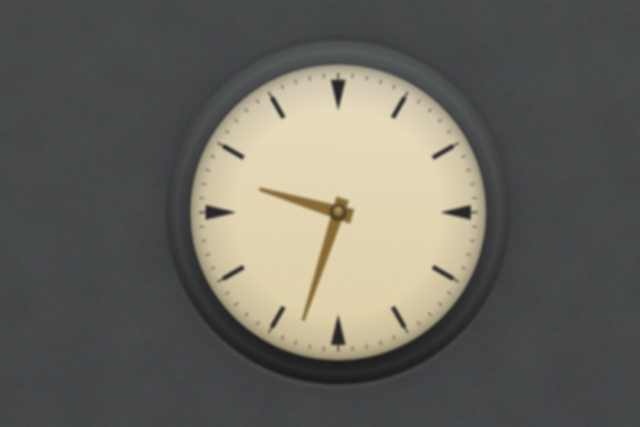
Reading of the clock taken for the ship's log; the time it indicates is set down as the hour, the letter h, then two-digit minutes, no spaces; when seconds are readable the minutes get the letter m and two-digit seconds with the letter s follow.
9h33
